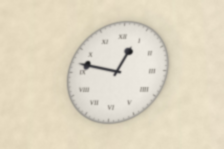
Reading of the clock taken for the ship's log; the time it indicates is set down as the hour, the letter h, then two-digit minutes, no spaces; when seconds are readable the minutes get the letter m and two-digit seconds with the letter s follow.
12h47
